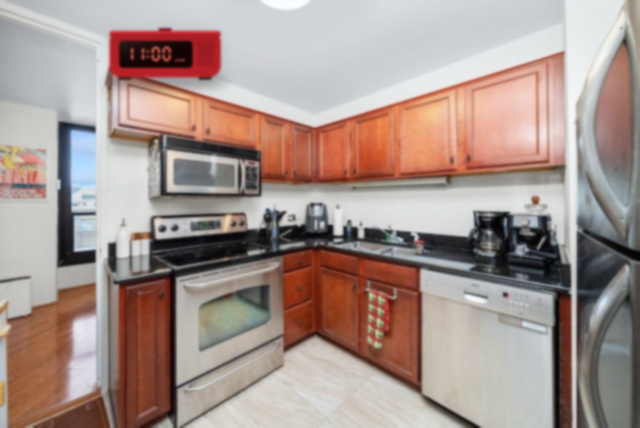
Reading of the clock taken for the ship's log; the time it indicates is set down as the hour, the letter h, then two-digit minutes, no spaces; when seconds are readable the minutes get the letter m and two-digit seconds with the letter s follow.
11h00
